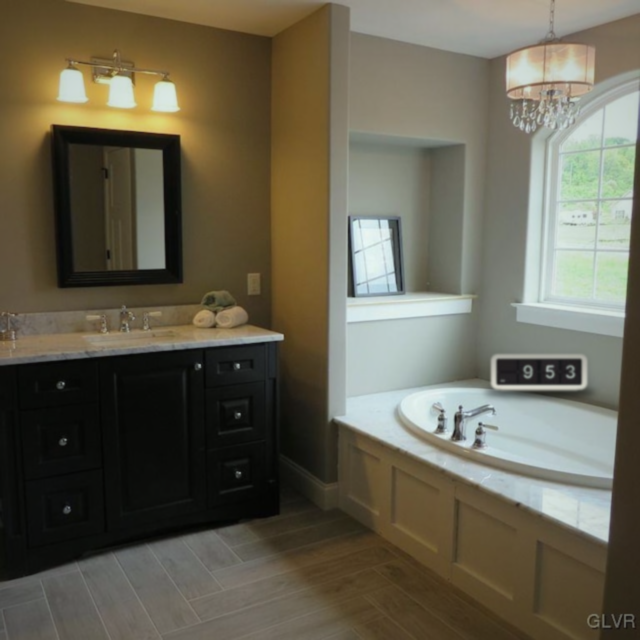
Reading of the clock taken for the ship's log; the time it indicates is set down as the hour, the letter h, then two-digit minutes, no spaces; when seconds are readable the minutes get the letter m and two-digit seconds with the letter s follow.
9h53
